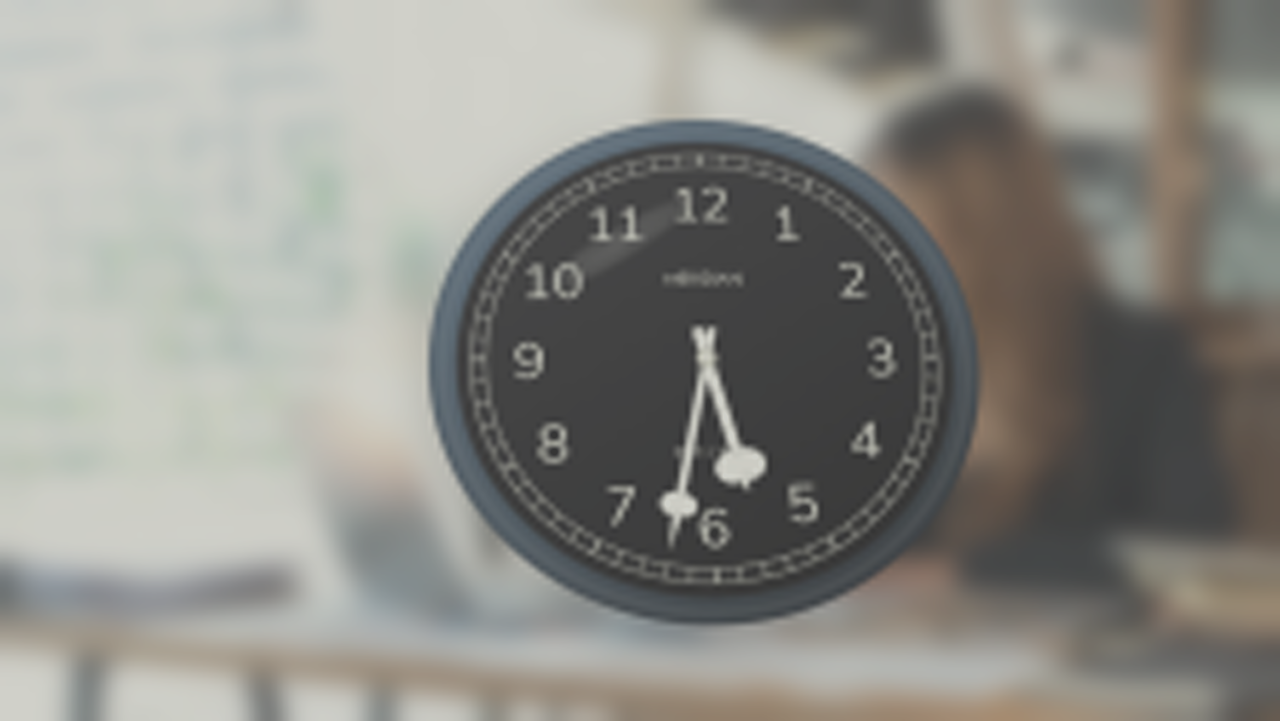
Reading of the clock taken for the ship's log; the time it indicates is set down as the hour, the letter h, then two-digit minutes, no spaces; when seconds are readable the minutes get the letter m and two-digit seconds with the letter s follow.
5h32
